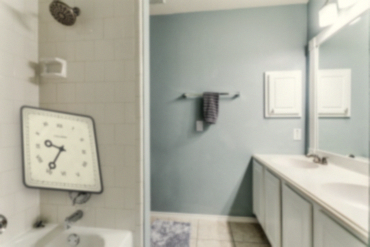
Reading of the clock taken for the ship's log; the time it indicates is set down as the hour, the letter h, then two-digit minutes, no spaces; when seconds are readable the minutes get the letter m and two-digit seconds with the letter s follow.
9h35
